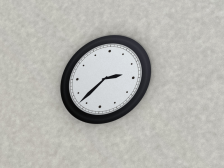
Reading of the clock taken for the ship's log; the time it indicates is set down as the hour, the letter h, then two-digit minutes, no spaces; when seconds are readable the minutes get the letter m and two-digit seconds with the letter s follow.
2h37
